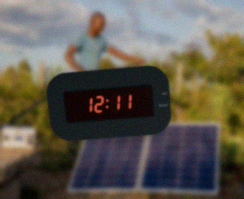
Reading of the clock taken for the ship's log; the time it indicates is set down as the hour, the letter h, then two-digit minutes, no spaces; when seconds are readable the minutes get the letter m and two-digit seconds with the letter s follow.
12h11
